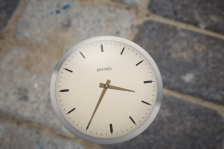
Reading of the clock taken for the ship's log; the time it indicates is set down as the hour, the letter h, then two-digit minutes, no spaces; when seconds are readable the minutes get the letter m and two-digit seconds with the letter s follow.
3h35
